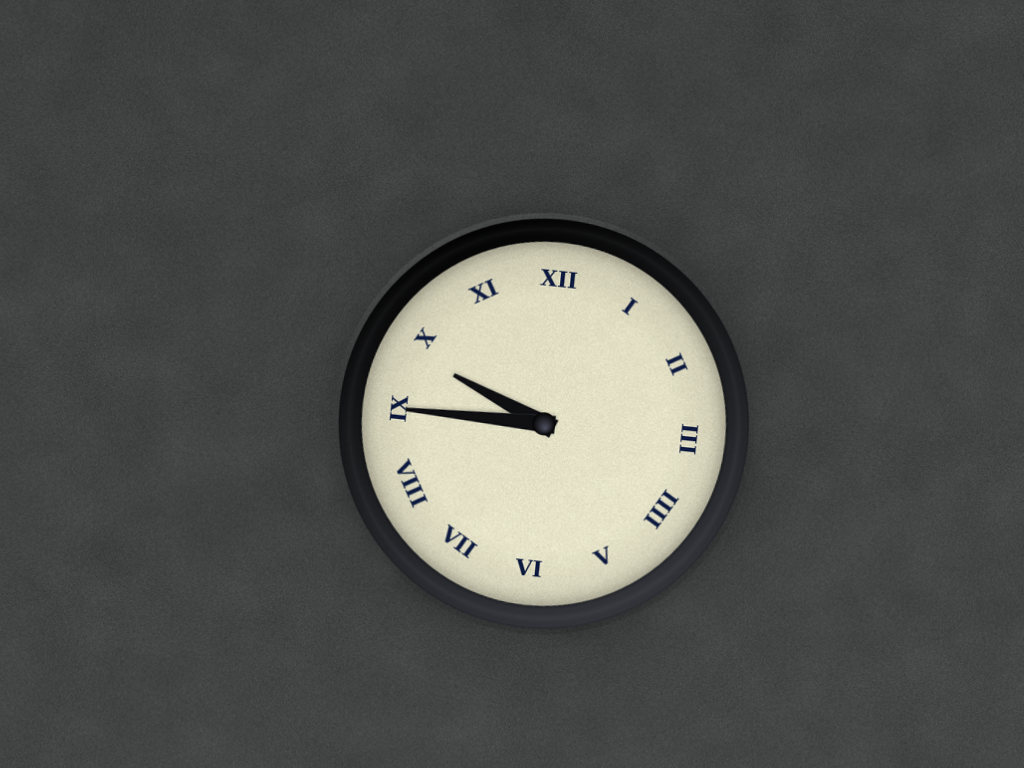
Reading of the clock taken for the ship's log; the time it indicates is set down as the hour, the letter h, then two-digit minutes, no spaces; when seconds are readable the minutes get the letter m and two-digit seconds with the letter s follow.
9h45
